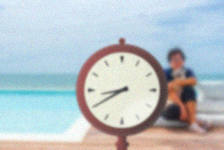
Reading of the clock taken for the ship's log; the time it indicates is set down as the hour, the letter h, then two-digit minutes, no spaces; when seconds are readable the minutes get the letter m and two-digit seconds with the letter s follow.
8h40
